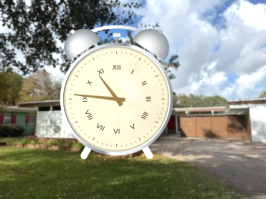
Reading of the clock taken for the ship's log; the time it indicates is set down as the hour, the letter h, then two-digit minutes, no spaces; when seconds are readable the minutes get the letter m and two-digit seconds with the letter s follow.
10h46
